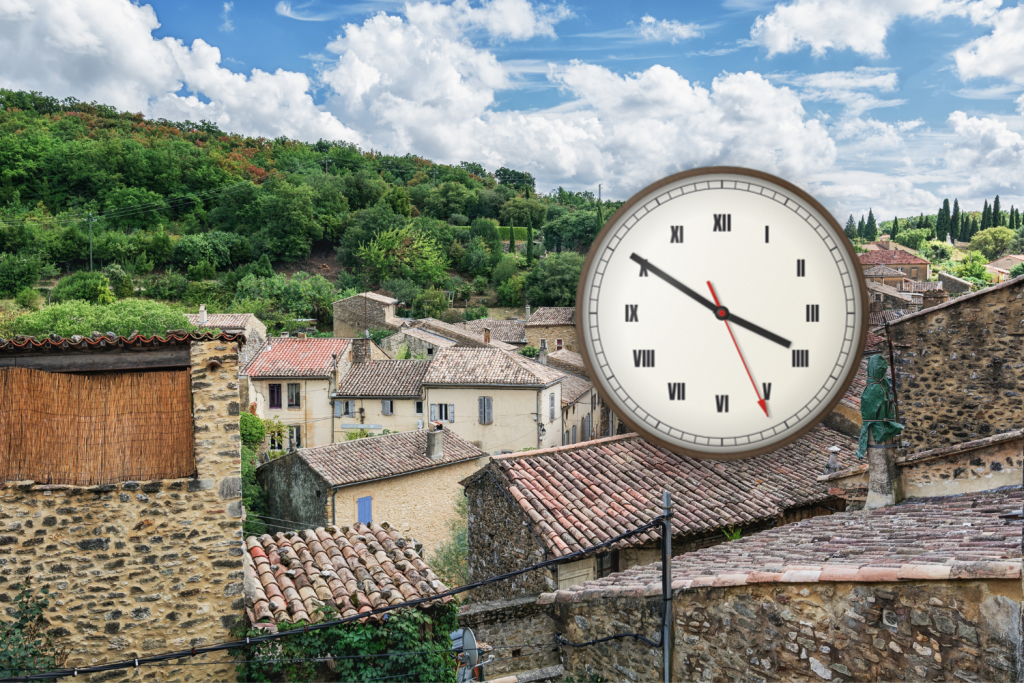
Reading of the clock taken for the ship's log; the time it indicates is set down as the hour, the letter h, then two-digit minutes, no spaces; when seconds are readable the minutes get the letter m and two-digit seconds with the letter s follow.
3h50m26s
